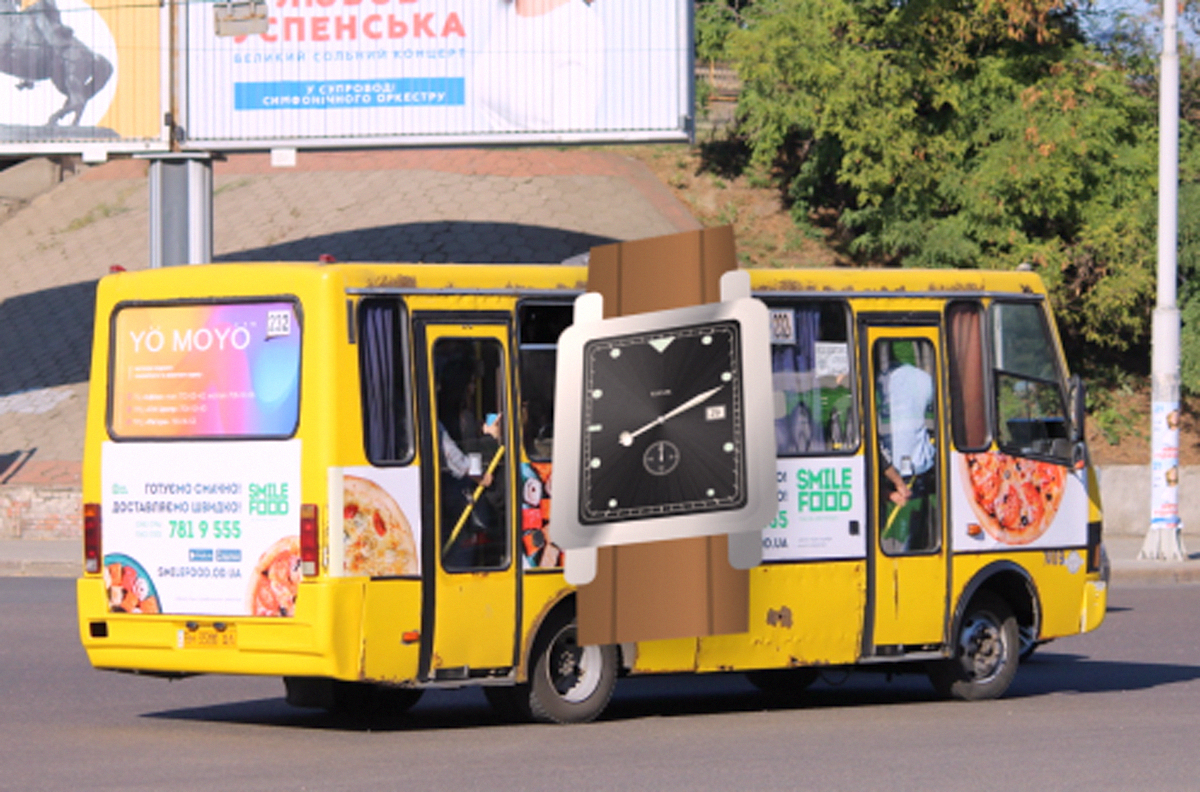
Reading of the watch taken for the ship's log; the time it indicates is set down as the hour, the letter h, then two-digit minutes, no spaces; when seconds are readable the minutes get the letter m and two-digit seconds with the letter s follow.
8h11
